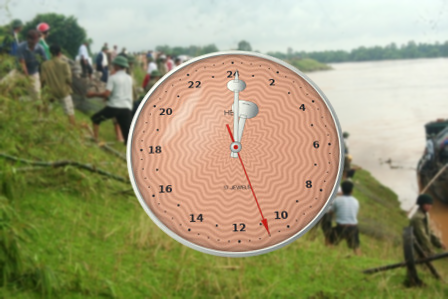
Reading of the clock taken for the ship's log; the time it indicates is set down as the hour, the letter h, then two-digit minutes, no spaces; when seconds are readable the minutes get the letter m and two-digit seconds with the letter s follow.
1h00m27s
